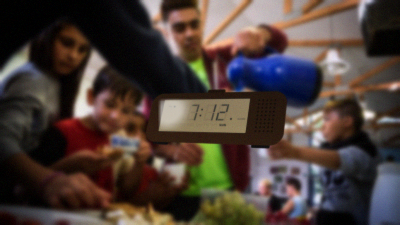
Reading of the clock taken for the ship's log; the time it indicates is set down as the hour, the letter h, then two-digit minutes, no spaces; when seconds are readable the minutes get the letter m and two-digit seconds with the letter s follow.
7h12
